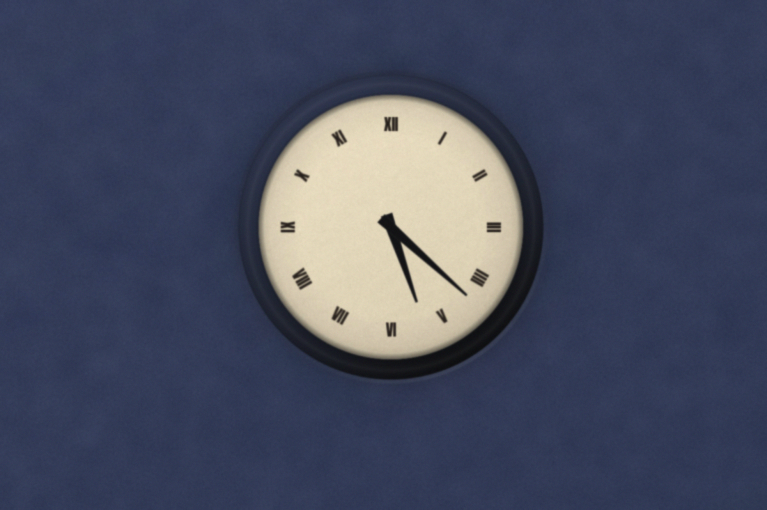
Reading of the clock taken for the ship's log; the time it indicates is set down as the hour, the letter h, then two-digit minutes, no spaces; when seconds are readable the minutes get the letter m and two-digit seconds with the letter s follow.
5h22
